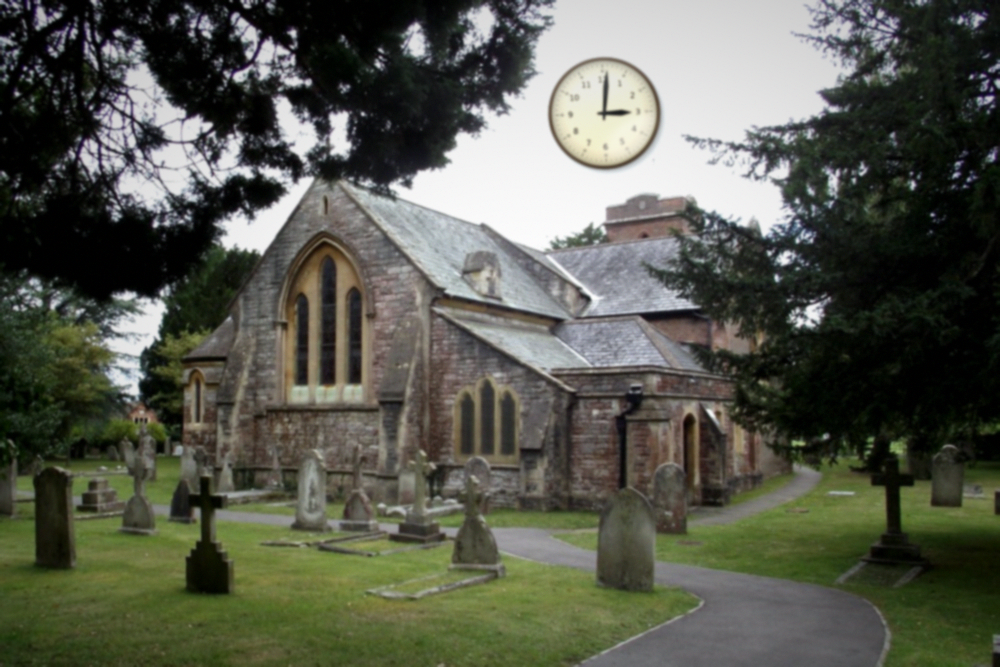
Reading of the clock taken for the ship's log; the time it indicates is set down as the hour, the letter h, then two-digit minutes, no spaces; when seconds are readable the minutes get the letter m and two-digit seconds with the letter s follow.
3h01
